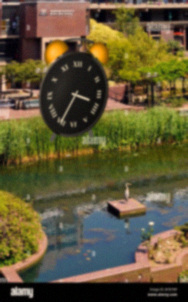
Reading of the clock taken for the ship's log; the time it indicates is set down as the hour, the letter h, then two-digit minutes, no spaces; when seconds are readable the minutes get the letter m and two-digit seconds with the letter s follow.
3h35
